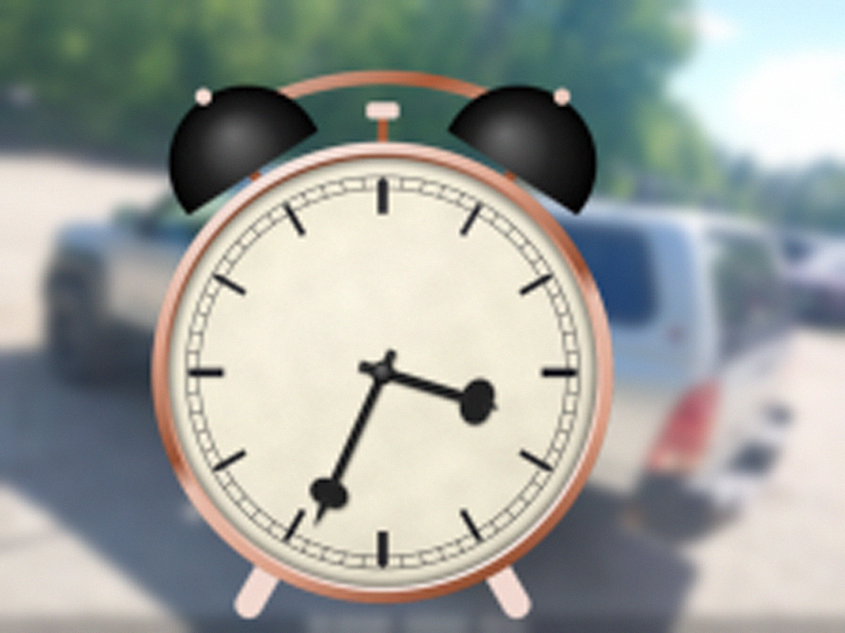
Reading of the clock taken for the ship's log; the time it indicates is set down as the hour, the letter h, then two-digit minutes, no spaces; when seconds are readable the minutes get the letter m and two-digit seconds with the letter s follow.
3h34
